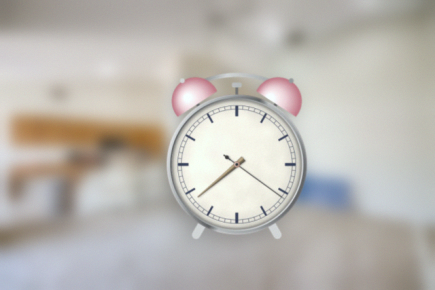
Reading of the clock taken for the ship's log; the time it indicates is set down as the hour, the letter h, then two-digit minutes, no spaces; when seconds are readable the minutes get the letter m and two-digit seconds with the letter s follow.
7h38m21s
